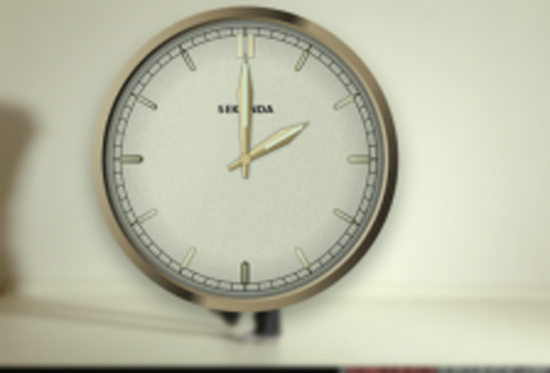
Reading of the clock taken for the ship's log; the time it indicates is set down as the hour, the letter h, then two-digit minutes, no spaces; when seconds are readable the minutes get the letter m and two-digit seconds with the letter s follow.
2h00
